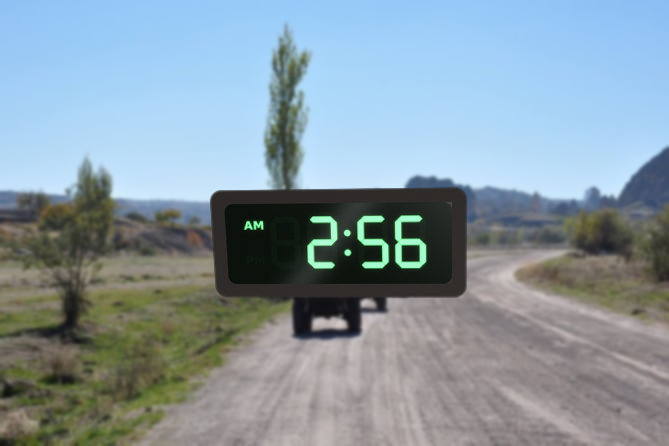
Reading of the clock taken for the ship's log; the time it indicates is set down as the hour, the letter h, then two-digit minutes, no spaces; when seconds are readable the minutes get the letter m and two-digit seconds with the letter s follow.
2h56
